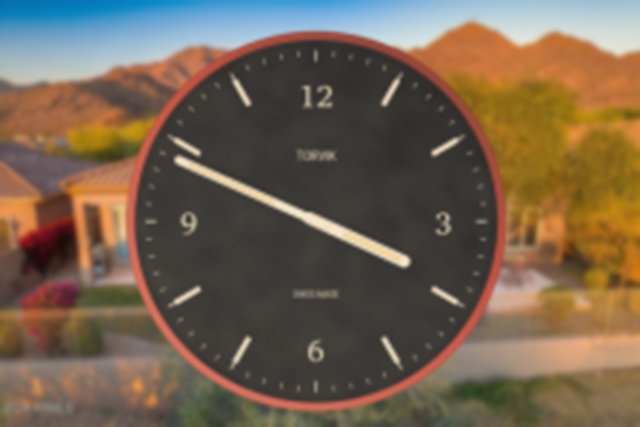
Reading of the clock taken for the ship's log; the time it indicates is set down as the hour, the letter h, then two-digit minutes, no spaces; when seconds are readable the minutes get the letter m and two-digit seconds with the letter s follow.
3h49
